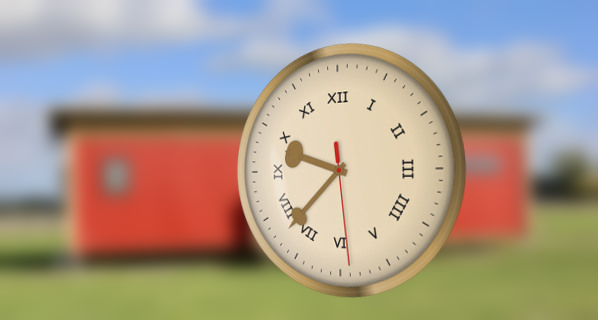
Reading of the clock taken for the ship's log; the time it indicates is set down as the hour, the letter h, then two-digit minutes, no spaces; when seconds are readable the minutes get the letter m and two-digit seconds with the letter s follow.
9h37m29s
